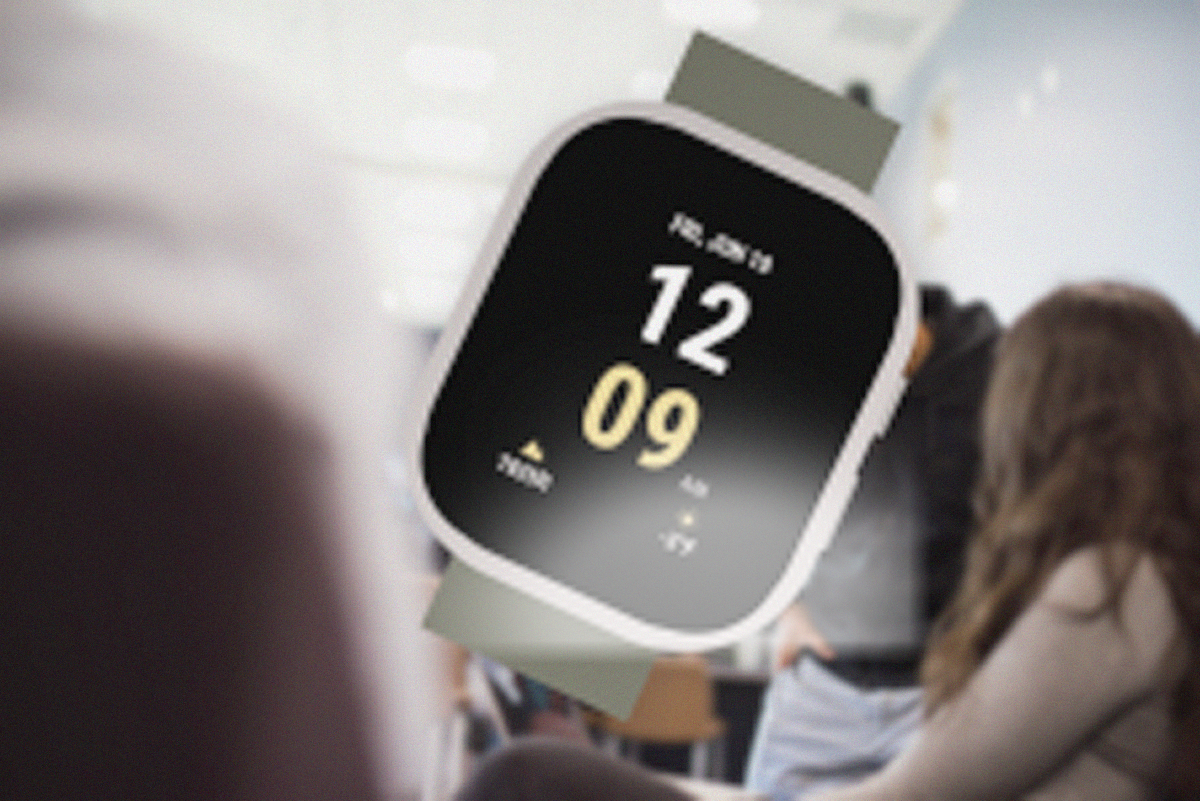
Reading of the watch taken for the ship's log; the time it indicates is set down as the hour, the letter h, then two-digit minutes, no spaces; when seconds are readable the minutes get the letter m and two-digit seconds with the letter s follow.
12h09
